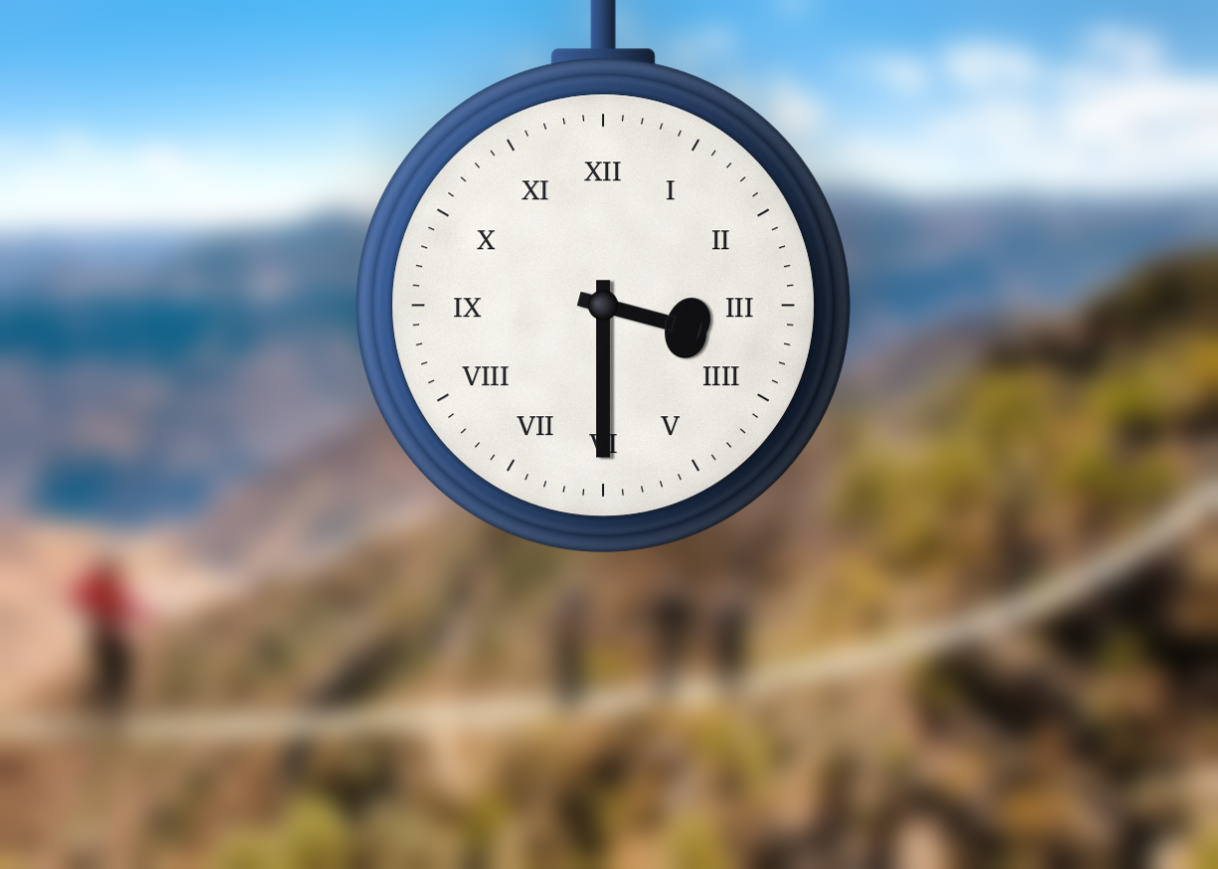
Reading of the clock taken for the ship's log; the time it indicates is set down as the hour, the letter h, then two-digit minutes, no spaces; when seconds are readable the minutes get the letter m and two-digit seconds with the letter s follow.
3h30
